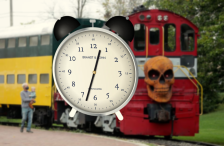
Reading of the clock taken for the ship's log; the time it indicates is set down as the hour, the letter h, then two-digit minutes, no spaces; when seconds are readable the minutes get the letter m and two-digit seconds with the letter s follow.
12h33
